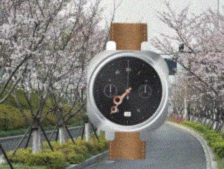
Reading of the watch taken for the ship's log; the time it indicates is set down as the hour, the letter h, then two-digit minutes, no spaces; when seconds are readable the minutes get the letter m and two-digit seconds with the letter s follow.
7h36
